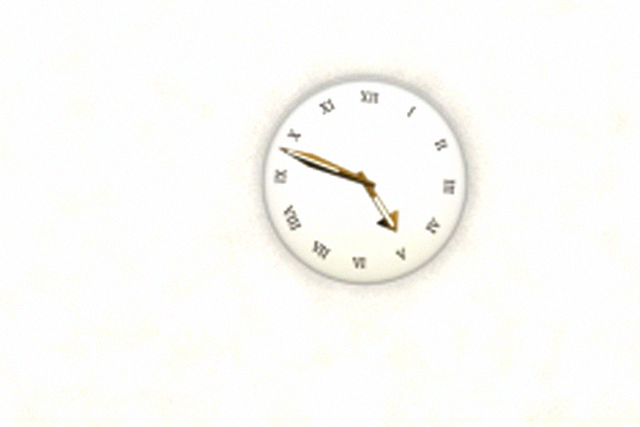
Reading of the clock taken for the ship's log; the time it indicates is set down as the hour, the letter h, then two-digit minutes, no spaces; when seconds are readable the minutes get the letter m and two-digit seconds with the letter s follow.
4h48
